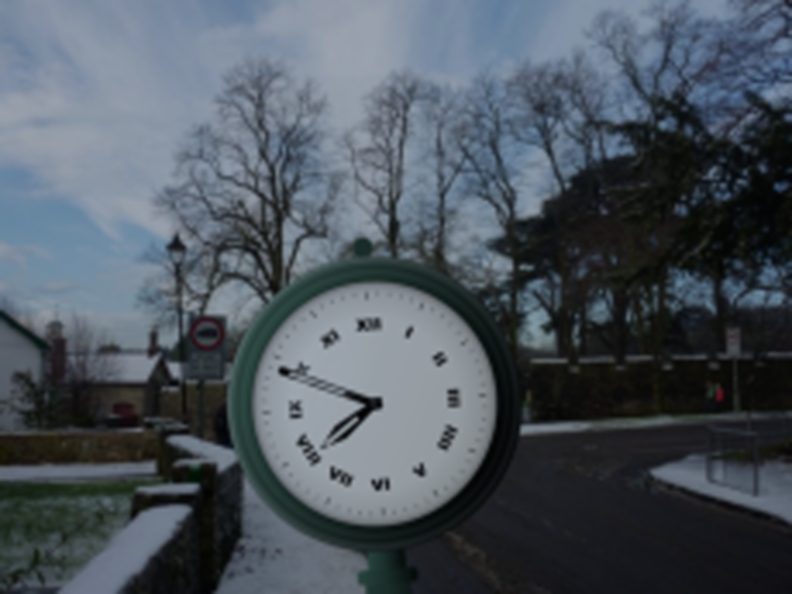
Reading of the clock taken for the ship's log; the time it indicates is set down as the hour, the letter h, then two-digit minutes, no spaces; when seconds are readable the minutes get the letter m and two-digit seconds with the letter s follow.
7h49
